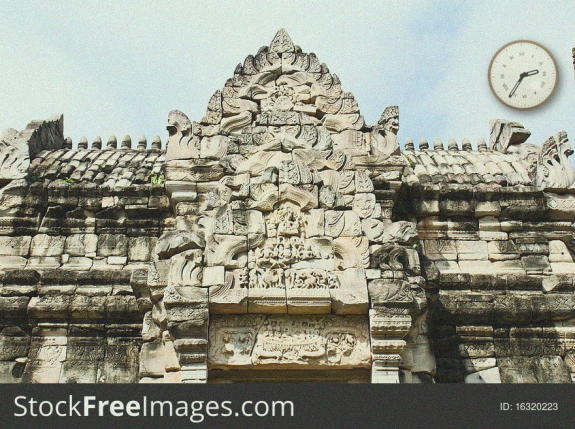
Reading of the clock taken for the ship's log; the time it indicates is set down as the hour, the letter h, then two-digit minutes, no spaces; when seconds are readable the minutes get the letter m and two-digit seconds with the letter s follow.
2h36
